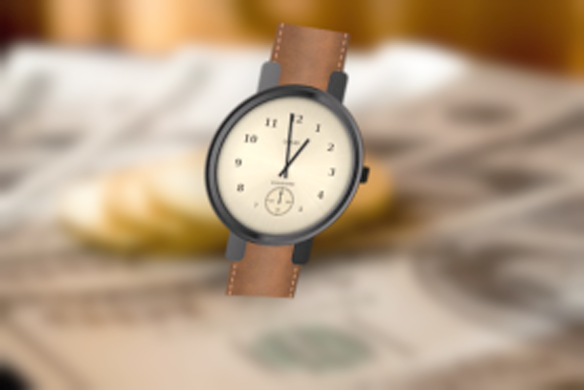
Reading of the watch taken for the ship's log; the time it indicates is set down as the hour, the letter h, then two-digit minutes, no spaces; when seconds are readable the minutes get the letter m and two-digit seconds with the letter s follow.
12h59
